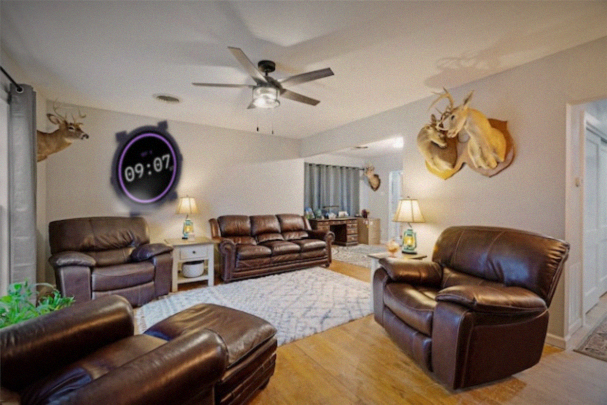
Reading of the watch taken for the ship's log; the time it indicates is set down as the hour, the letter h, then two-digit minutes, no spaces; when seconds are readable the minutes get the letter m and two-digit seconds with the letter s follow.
9h07
